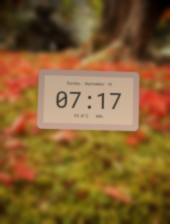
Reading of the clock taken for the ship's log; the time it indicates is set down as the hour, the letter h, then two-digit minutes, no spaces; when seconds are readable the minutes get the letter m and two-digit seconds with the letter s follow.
7h17
